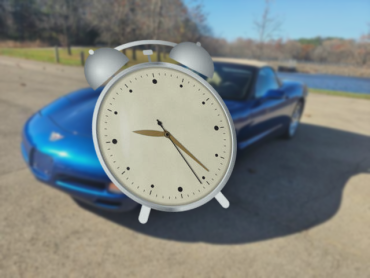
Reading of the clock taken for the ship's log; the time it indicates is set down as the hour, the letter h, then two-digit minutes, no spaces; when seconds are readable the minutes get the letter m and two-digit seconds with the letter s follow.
9h23m26s
